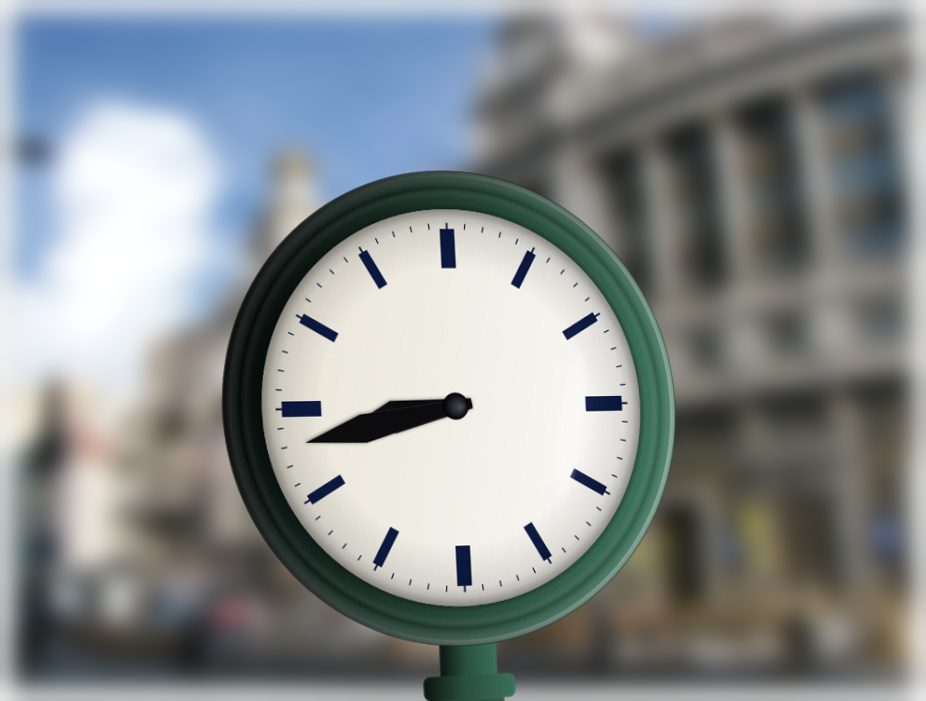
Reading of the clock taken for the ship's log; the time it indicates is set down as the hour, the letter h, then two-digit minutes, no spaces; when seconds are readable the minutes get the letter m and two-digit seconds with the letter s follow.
8h43
